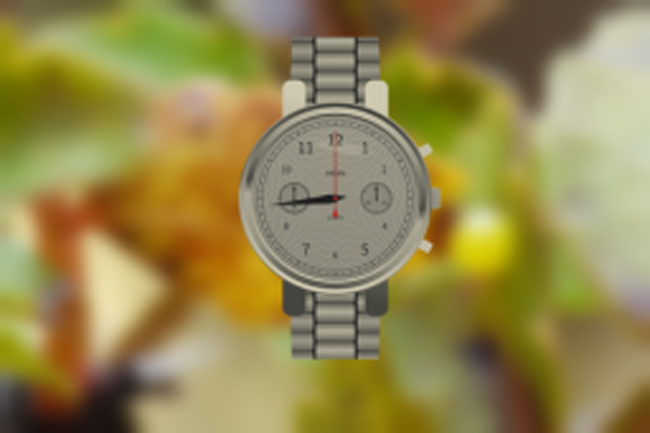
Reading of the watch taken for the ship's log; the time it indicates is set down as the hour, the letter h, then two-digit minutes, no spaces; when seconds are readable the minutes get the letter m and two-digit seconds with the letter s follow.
8h44
